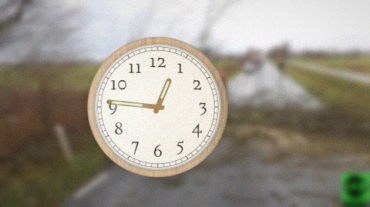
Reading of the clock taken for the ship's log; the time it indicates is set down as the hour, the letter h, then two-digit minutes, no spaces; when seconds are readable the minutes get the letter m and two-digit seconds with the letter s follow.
12h46
